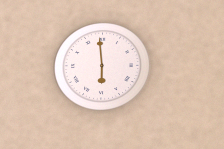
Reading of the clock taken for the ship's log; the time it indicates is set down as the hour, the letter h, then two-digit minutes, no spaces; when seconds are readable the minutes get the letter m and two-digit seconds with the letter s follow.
5h59
